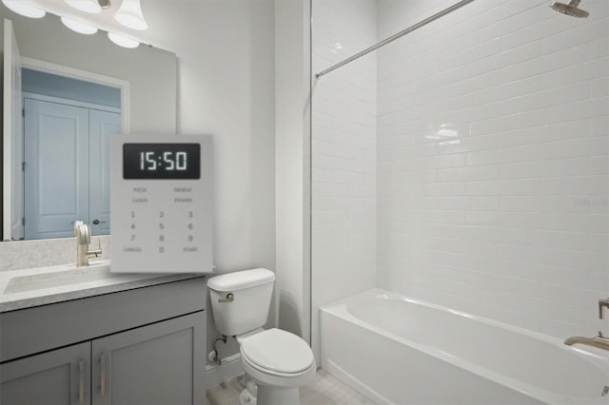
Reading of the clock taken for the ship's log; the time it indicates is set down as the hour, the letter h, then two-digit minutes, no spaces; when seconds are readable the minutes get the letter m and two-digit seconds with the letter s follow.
15h50
